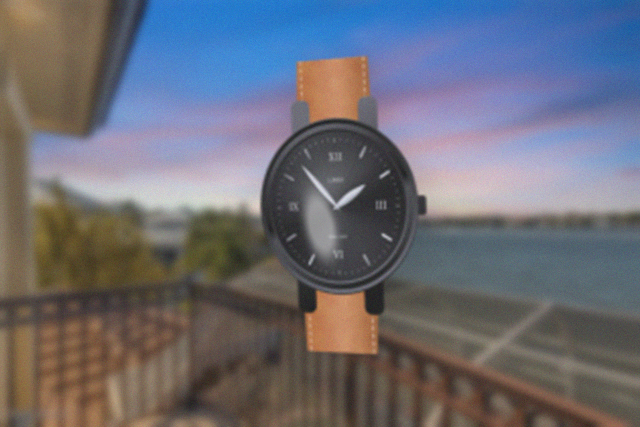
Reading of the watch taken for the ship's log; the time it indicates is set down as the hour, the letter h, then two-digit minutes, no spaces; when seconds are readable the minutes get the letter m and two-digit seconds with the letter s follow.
1h53
